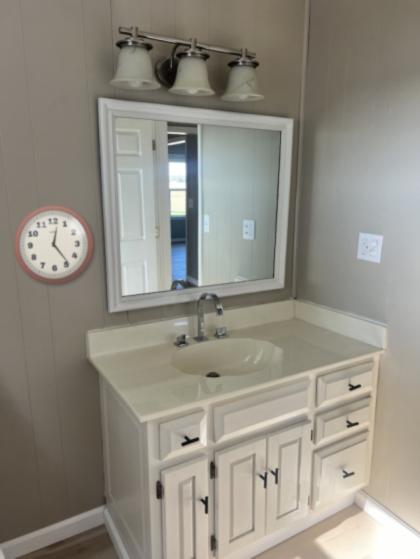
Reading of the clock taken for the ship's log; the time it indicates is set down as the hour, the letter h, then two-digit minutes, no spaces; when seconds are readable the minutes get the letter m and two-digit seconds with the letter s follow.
12h24
